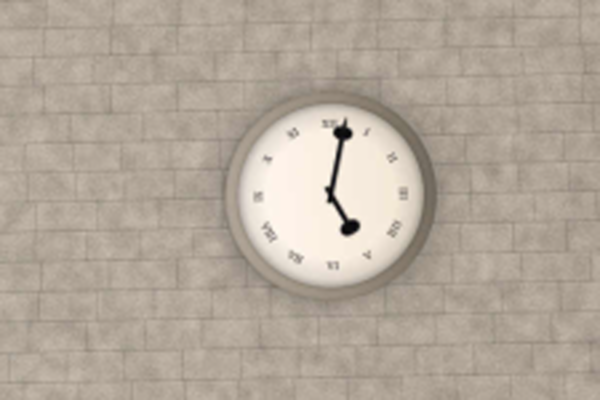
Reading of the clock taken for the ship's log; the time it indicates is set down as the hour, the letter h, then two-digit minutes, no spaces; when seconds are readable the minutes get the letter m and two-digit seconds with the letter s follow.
5h02
